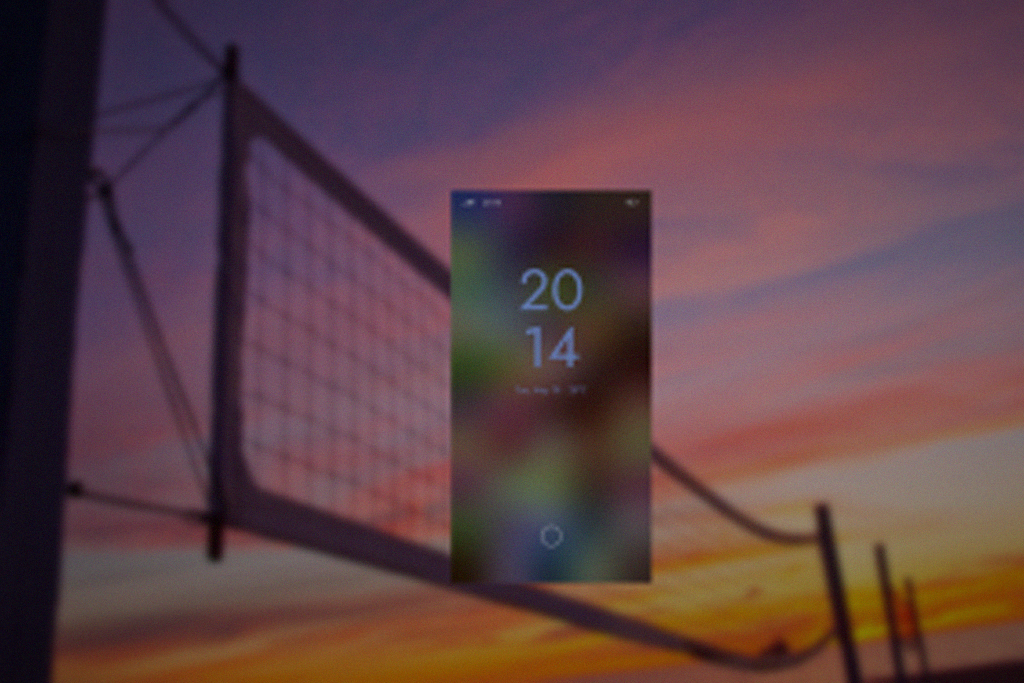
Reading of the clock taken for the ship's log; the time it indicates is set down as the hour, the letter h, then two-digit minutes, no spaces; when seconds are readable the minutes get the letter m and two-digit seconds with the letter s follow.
20h14
